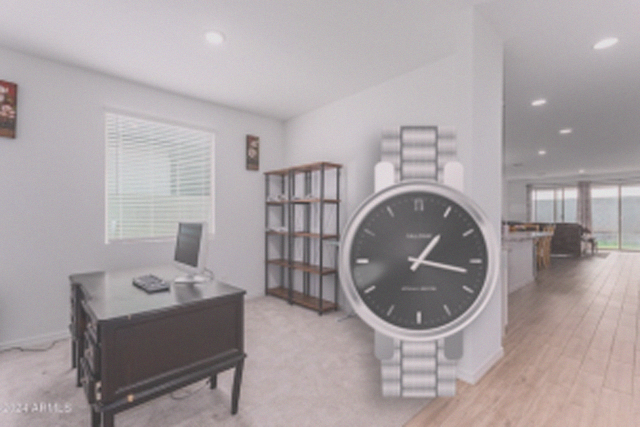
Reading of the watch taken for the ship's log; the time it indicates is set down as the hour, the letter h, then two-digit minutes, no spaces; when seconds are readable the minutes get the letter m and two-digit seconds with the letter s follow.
1h17
